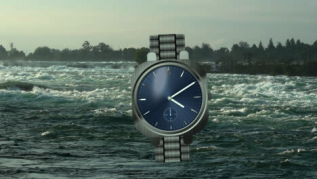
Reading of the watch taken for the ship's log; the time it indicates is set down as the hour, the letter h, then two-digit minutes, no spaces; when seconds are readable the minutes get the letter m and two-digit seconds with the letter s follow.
4h10
